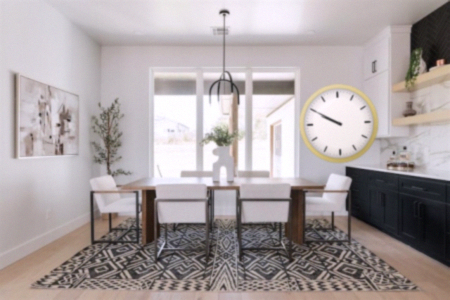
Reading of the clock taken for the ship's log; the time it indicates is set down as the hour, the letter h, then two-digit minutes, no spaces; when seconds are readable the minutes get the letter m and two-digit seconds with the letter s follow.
9h50
